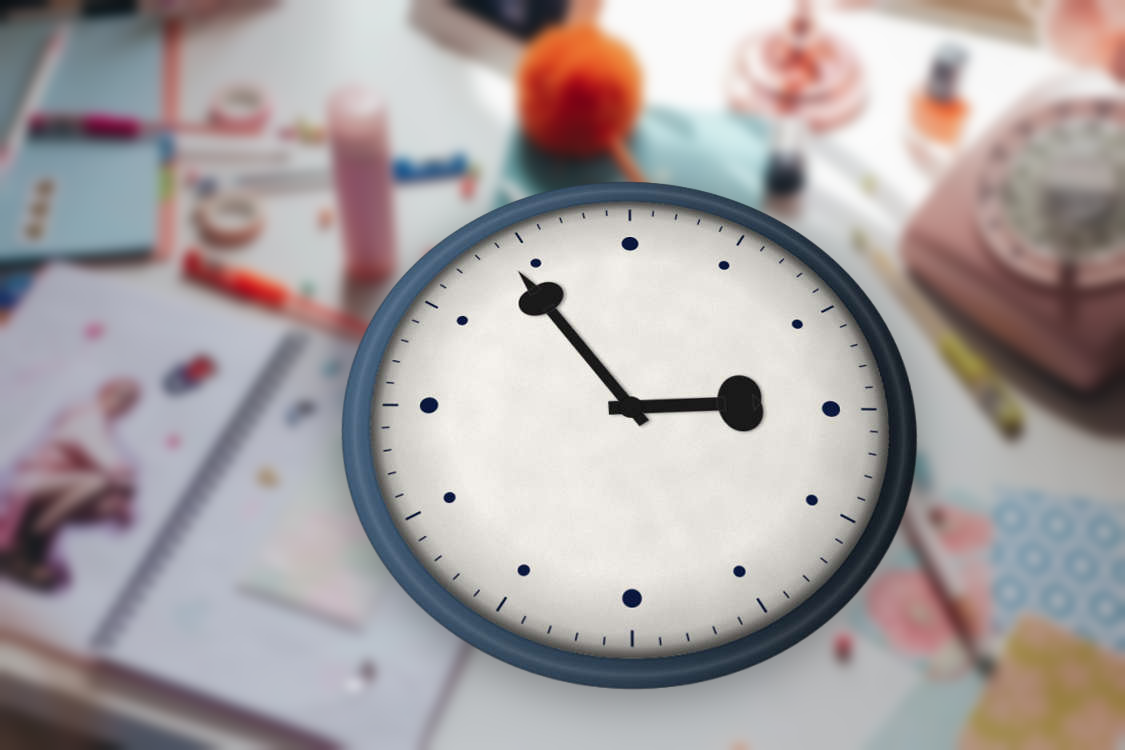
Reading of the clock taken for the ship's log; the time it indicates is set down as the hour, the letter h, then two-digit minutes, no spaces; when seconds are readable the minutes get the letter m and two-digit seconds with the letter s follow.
2h54
